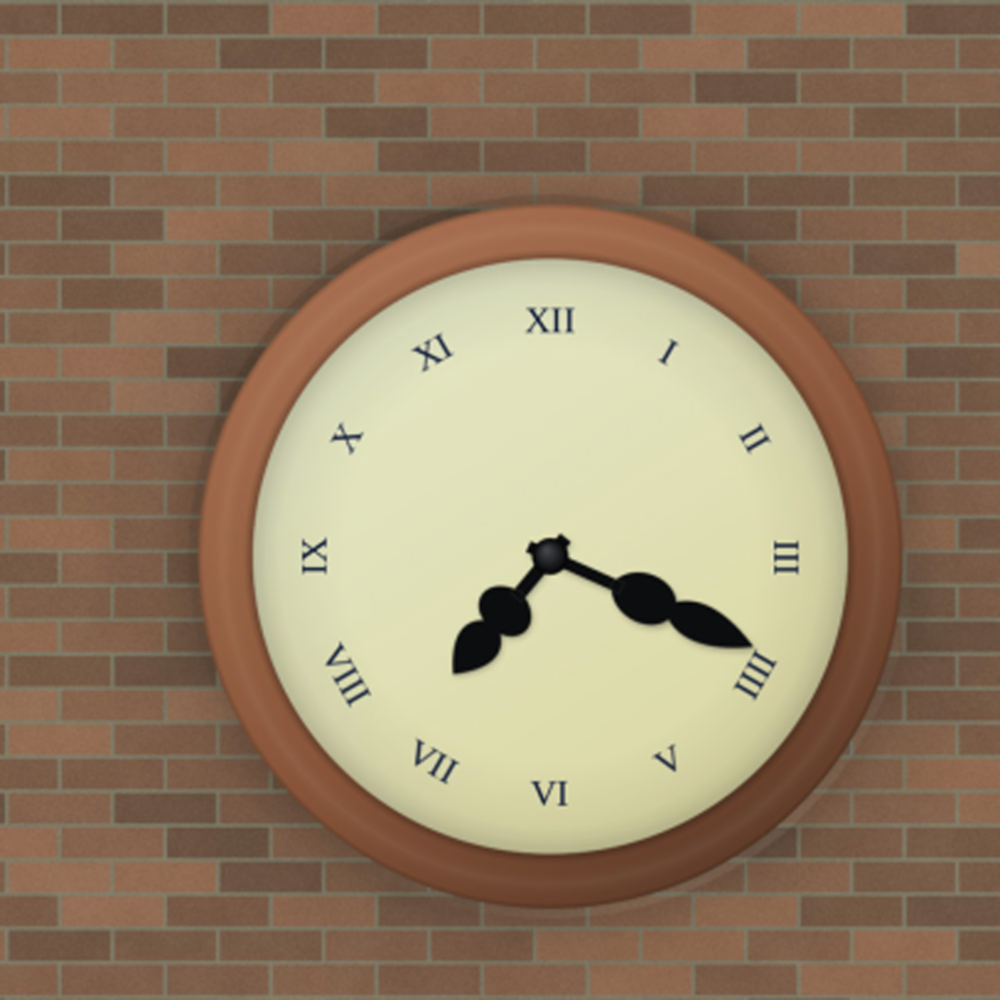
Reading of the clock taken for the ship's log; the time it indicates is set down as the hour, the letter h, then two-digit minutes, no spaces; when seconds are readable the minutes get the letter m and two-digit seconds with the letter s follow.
7h19
